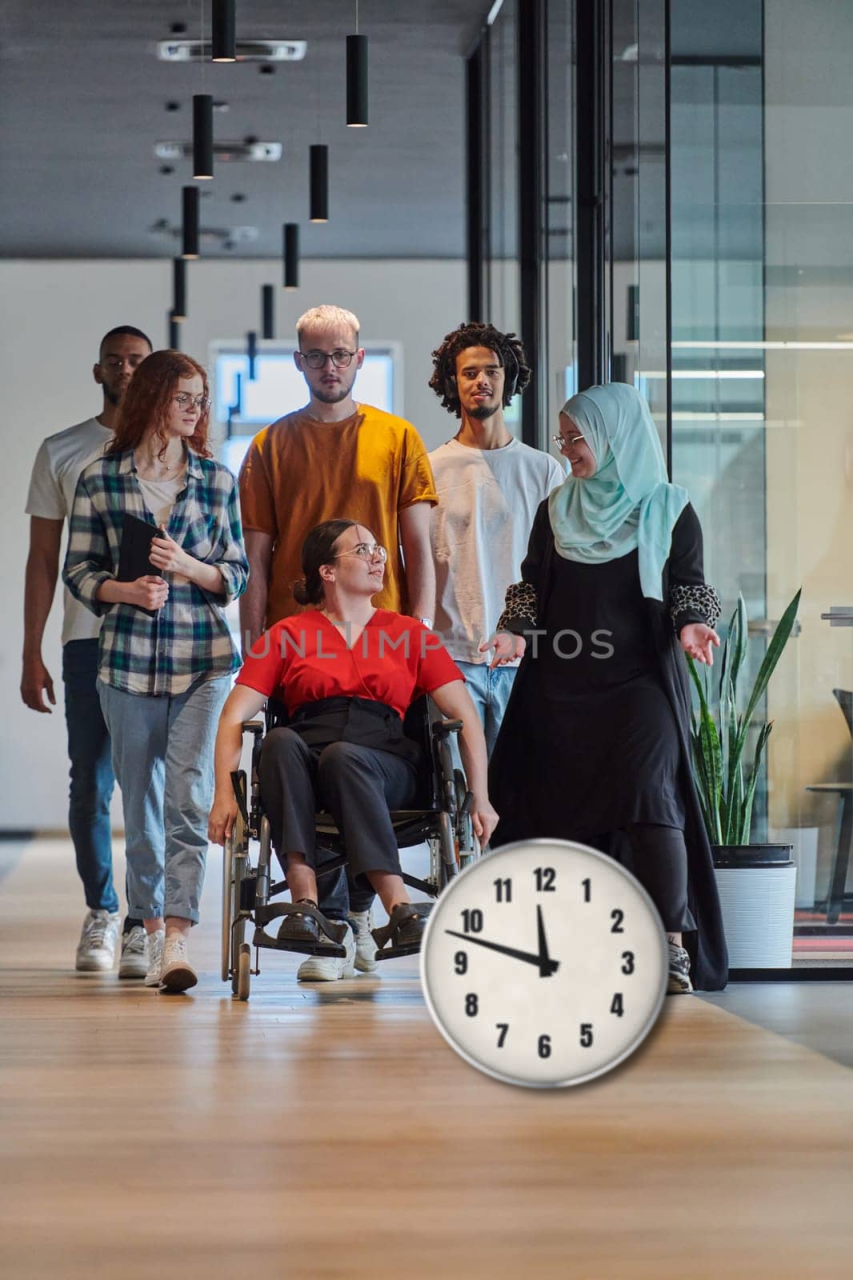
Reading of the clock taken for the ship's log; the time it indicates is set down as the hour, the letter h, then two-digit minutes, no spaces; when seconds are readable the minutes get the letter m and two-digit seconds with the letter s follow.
11h48
